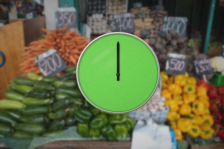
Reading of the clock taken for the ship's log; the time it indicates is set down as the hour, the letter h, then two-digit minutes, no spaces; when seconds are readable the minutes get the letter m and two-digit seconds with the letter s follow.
12h00
